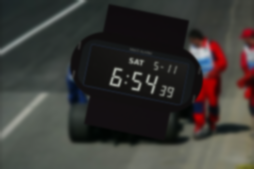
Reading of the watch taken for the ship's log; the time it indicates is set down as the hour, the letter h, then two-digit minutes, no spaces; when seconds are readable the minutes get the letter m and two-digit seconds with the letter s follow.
6h54
